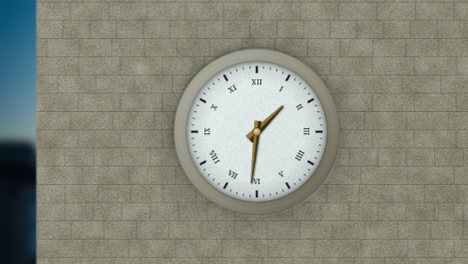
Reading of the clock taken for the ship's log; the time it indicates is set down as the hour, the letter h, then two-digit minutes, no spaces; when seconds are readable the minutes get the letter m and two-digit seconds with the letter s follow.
1h31
